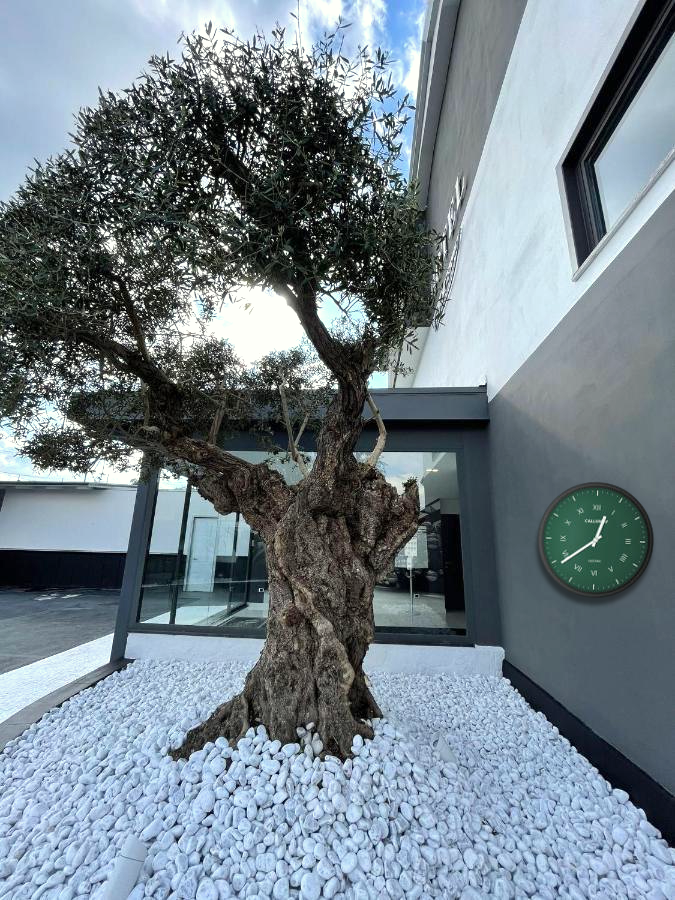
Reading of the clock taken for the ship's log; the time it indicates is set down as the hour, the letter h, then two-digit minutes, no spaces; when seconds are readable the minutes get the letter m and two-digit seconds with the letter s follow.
12h39
